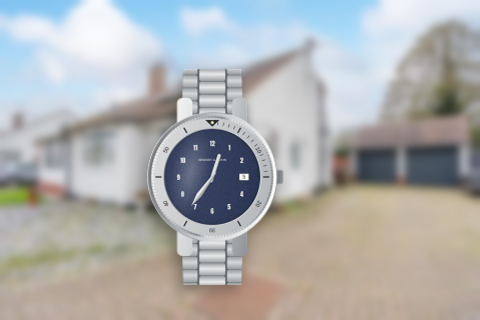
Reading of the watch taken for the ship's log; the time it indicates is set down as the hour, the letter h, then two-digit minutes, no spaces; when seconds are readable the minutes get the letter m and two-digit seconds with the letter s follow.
12h36
